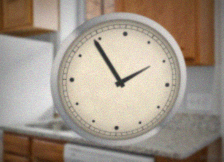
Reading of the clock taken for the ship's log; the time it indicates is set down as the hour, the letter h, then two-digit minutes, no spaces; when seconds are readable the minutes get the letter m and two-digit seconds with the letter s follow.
1h54
